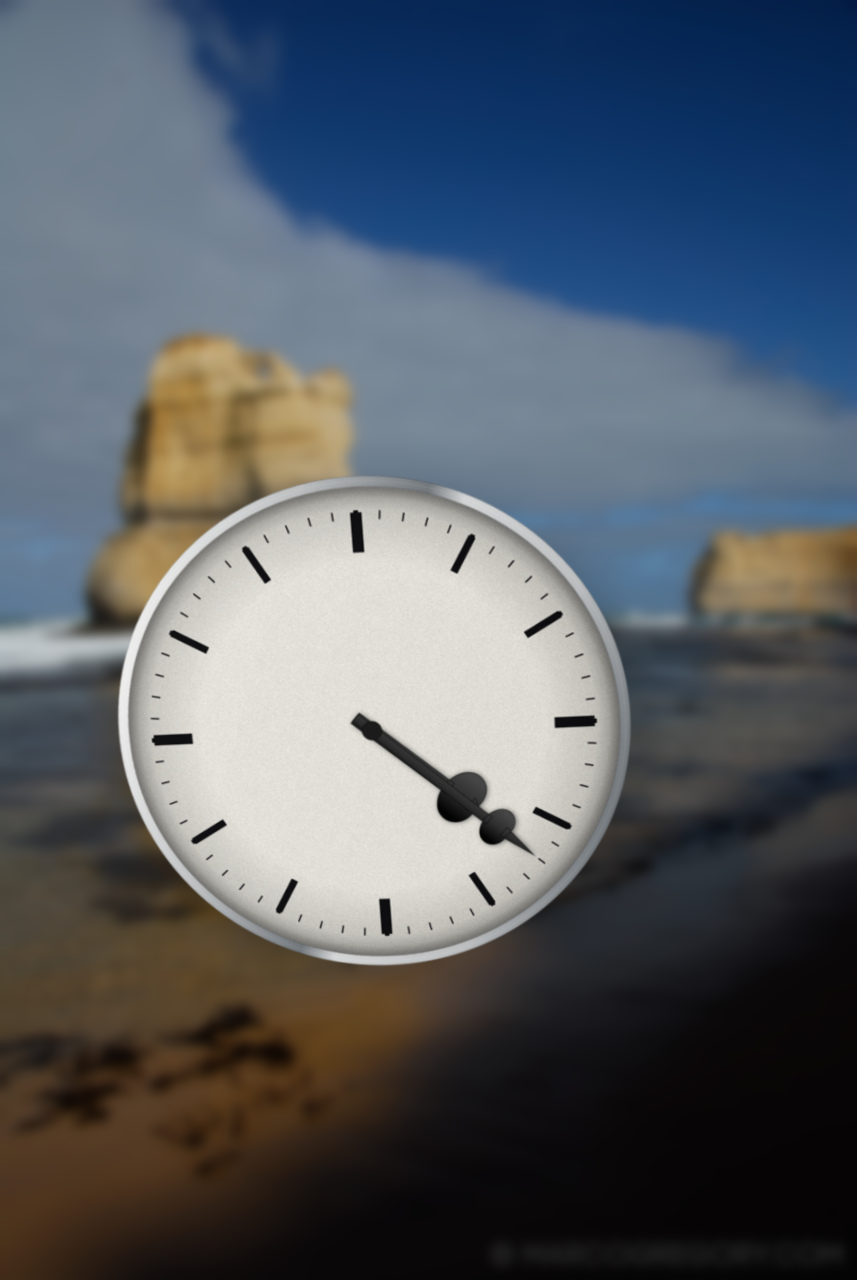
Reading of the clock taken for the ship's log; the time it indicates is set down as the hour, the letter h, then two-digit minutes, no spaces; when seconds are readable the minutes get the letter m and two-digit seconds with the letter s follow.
4h22
